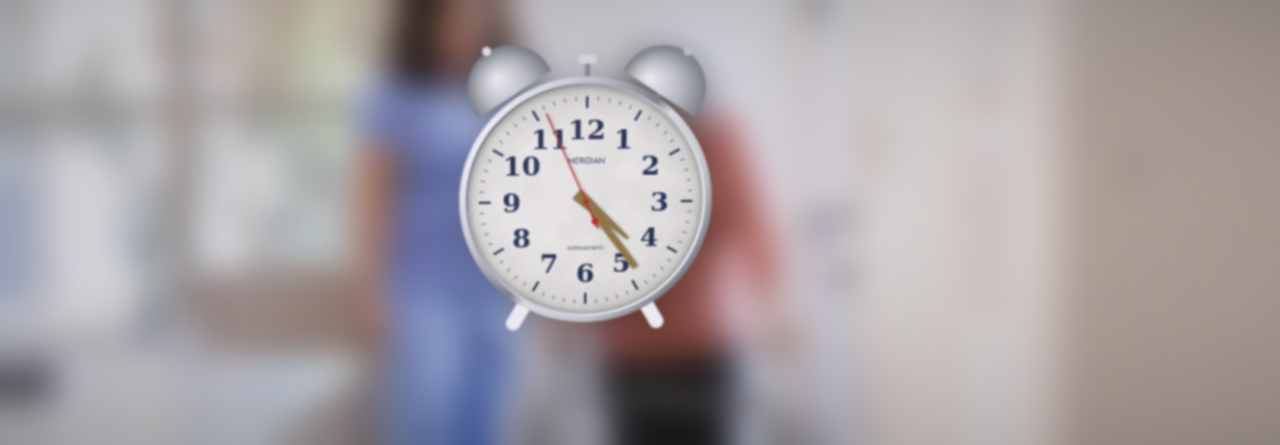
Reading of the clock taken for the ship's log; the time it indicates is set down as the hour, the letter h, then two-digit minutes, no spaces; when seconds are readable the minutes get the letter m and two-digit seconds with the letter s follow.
4h23m56s
